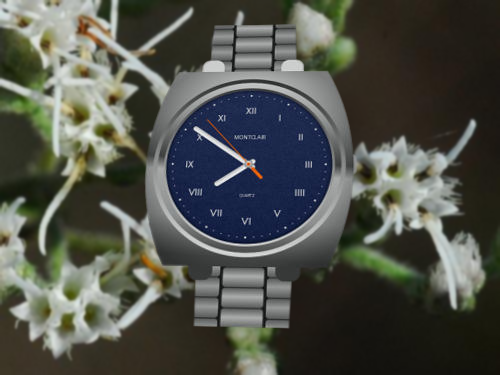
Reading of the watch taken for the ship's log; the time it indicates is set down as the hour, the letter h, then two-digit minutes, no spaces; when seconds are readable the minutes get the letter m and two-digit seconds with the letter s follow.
7h50m53s
